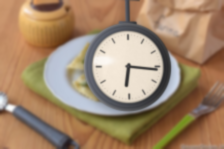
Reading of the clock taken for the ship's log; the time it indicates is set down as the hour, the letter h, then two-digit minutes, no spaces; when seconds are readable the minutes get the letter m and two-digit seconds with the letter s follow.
6h16
